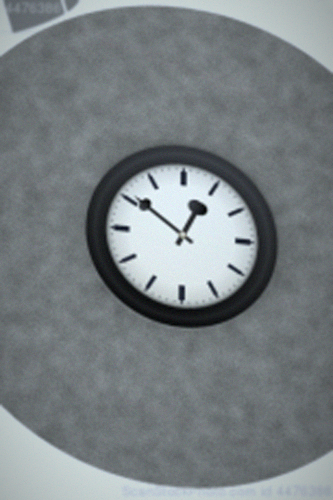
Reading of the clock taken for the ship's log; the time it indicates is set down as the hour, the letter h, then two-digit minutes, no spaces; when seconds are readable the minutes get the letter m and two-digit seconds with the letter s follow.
12h51
